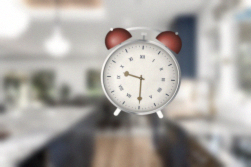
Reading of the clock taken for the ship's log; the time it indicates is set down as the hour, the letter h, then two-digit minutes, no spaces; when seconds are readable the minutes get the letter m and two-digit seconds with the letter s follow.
9h30
